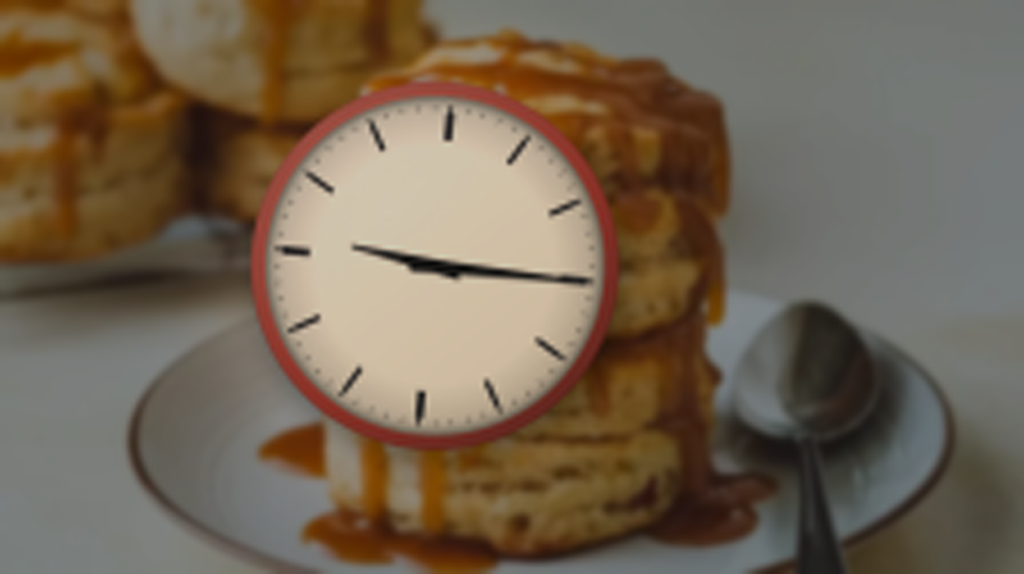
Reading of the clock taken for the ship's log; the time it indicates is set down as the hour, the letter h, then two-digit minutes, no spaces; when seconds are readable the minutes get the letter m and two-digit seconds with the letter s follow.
9h15
